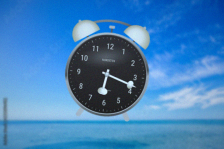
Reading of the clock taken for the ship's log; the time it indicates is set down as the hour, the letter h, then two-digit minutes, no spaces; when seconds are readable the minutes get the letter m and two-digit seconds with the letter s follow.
6h18
